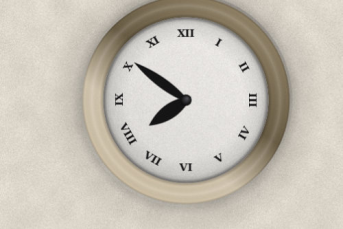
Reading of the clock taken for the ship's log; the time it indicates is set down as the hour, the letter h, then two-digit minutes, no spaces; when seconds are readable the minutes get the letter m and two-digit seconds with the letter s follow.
7h51
